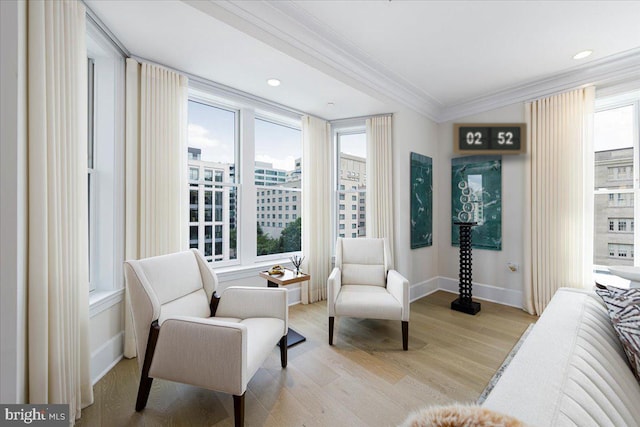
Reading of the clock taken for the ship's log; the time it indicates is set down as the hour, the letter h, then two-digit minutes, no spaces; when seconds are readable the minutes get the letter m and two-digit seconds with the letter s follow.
2h52
